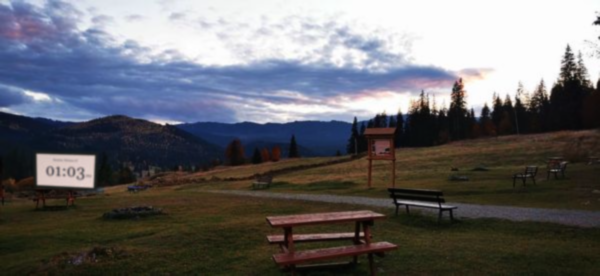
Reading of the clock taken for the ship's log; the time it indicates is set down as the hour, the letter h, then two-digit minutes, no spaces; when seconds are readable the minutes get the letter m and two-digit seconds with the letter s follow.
1h03
